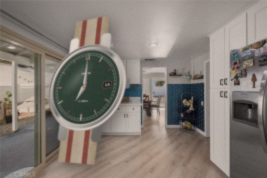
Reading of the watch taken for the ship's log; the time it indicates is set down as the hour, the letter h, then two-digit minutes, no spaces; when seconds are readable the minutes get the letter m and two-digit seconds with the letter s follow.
7h00
